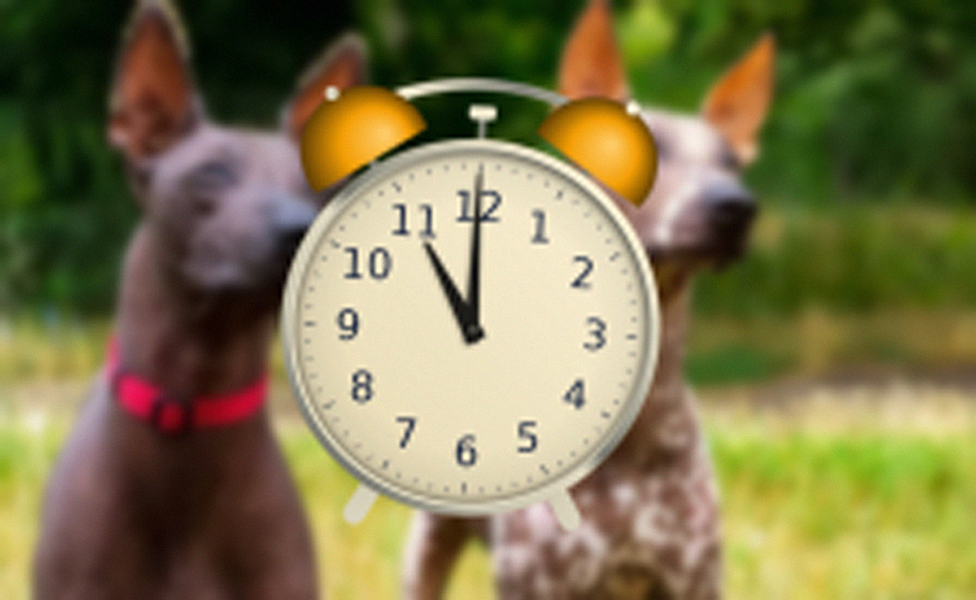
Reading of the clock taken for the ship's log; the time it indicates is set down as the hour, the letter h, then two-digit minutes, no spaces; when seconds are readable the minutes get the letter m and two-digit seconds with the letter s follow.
11h00
